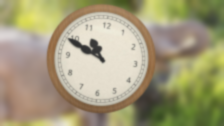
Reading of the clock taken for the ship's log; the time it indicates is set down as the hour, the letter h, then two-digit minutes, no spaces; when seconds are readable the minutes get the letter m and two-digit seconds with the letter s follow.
10h49
